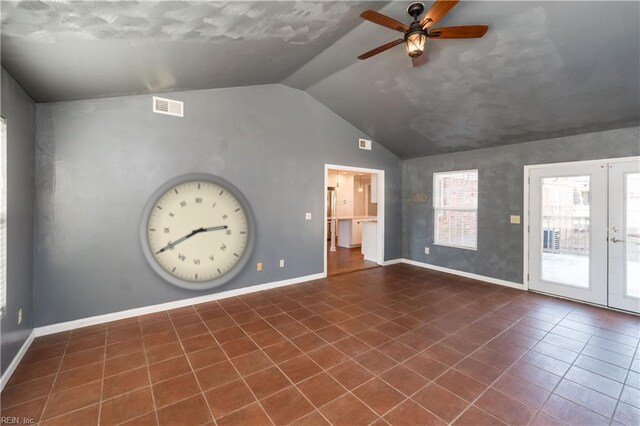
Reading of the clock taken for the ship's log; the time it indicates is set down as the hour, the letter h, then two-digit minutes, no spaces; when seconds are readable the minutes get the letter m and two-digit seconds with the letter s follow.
2h40
